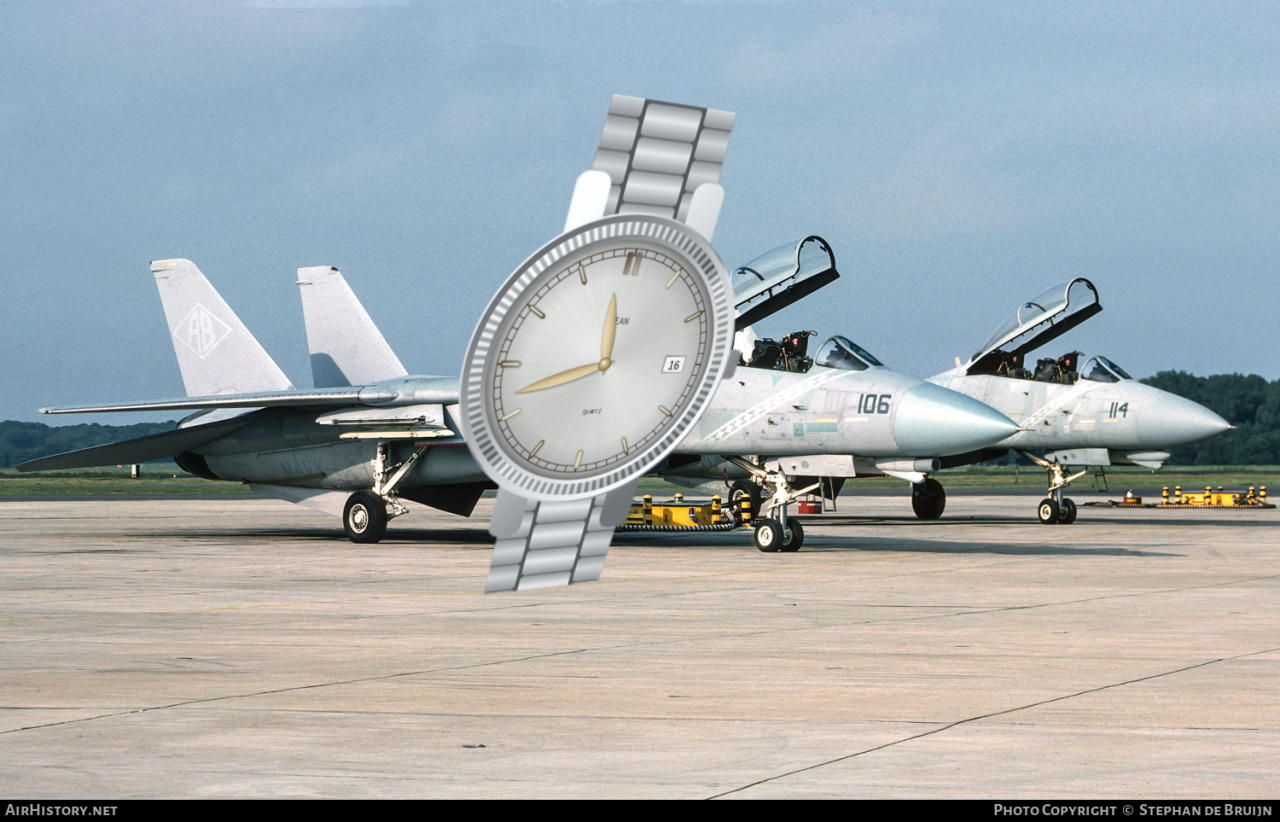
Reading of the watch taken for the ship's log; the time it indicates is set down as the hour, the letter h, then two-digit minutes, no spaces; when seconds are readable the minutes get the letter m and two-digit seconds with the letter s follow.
11h42
